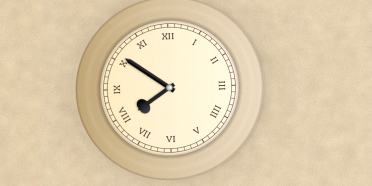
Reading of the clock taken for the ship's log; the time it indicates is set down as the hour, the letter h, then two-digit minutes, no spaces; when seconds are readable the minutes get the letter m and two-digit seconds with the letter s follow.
7h51
